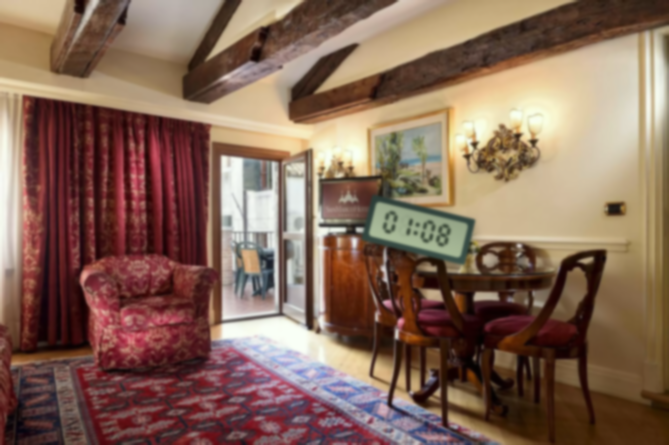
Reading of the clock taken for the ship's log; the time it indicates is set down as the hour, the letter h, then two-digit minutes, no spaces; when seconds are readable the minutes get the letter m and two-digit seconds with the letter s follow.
1h08
